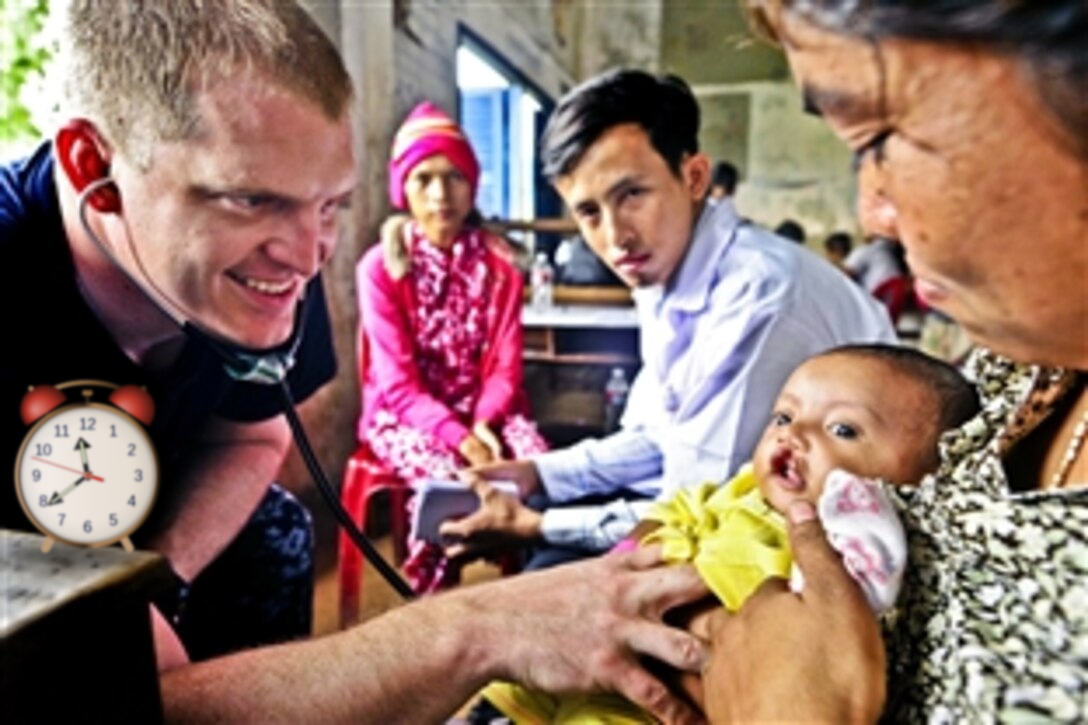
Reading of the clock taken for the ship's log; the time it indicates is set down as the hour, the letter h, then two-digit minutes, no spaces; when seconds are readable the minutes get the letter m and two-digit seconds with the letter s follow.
11h38m48s
